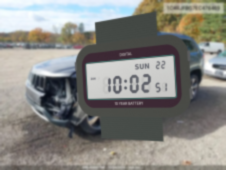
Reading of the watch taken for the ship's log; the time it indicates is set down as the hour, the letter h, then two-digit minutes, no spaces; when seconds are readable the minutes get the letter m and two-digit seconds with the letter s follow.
10h02
